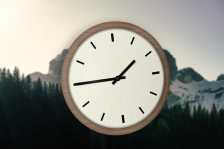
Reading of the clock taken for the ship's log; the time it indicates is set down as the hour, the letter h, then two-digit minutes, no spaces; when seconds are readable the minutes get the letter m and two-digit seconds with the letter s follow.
1h45
